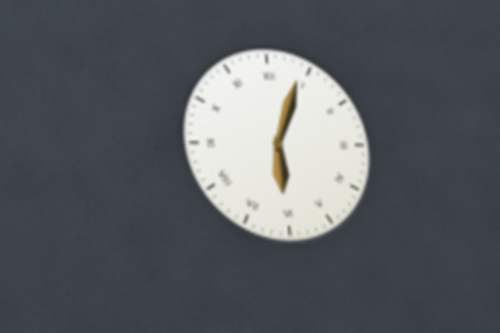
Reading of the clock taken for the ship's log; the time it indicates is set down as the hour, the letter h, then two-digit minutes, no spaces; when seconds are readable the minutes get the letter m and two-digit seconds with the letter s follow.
6h04
